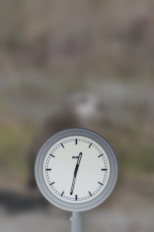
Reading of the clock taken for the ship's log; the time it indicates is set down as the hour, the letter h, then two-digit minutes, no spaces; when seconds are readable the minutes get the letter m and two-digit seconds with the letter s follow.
12h32
